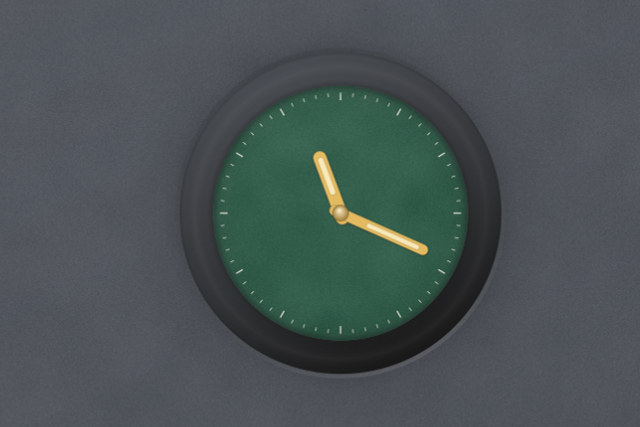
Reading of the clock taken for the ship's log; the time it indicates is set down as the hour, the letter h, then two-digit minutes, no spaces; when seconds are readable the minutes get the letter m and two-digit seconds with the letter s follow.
11h19
